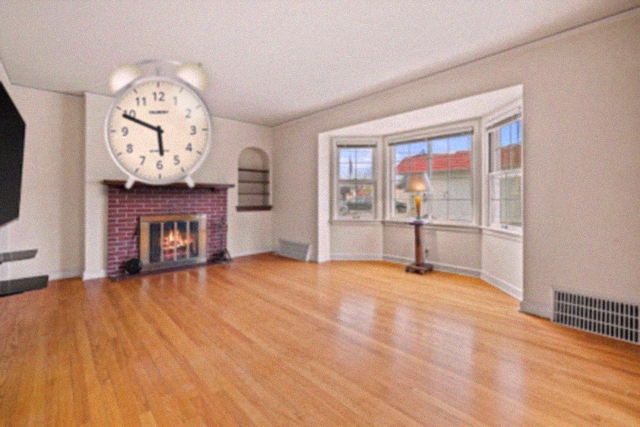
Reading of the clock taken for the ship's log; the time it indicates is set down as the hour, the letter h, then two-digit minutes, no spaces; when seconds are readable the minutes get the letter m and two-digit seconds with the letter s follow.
5h49
